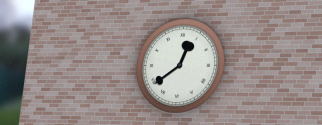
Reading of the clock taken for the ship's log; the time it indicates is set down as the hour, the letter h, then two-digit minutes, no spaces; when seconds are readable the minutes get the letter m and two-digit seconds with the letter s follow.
12h39
